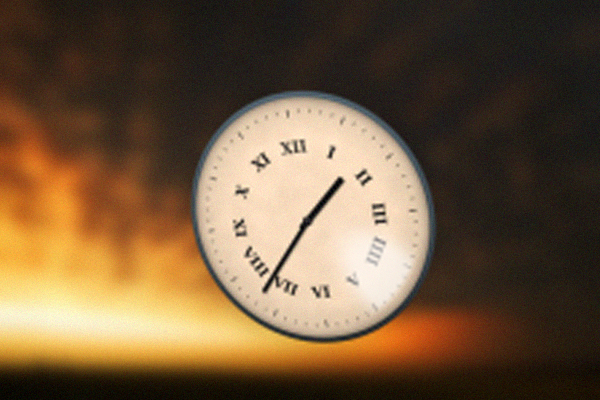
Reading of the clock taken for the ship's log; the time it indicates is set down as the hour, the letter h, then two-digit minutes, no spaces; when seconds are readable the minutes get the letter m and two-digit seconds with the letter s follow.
1h37
